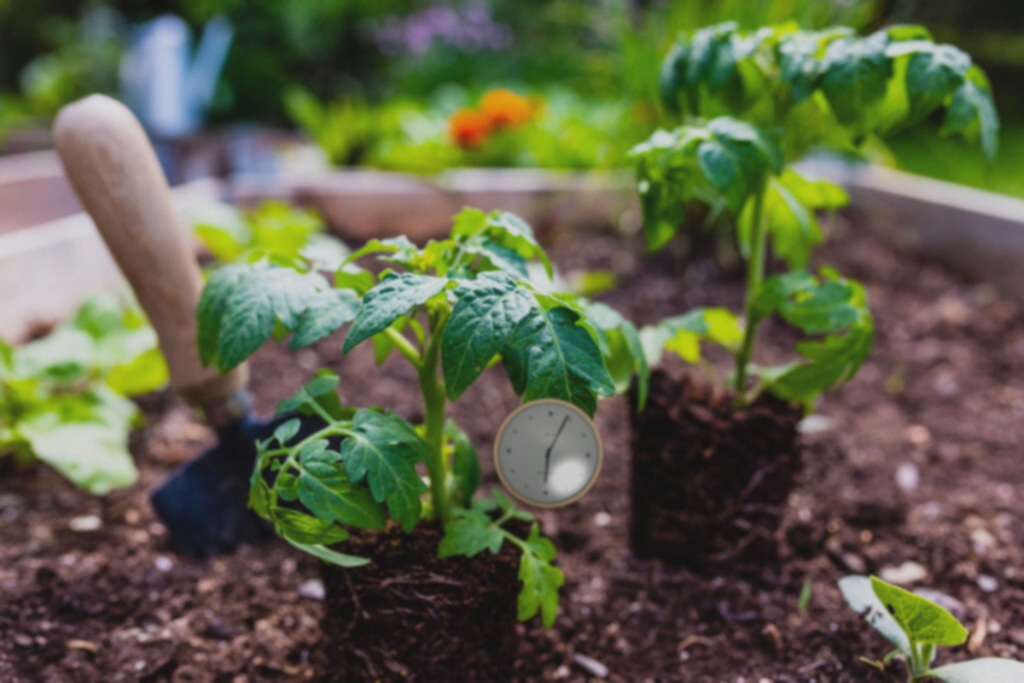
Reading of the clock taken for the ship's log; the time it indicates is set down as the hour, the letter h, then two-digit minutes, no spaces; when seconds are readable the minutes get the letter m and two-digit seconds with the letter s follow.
6h04
